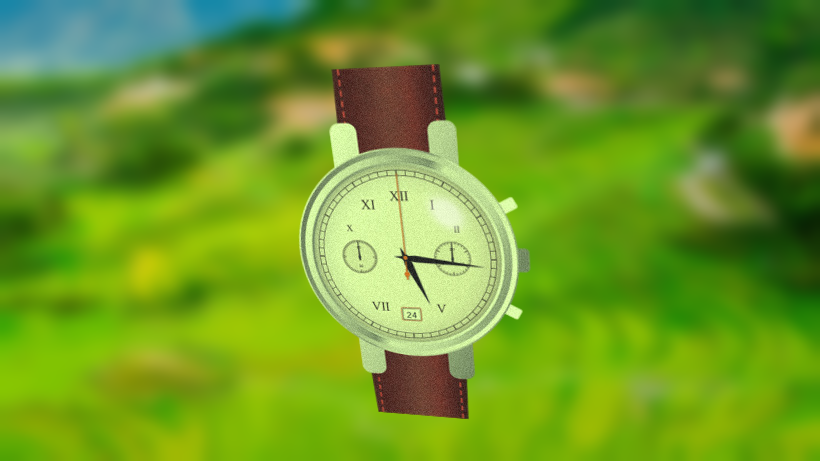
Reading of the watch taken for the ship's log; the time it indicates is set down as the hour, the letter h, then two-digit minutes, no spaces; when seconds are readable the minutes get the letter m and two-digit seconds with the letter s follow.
5h16
